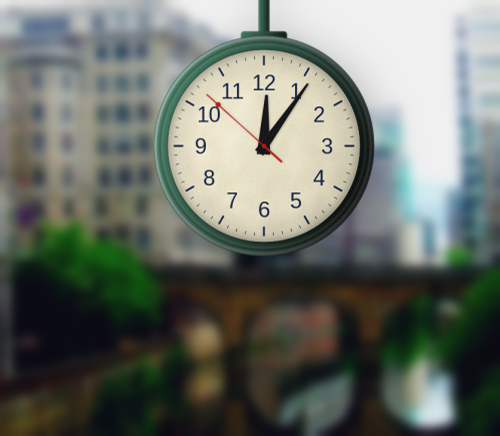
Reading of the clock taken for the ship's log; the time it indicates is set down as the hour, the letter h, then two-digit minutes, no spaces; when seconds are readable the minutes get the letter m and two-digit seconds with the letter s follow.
12h05m52s
